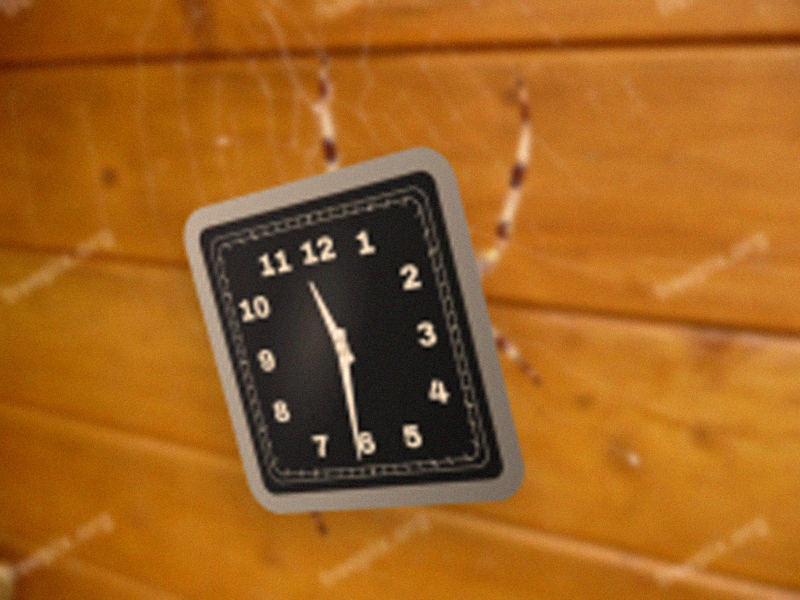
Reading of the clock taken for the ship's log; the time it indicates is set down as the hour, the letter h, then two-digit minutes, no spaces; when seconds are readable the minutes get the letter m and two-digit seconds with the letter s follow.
11h31
